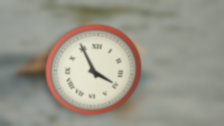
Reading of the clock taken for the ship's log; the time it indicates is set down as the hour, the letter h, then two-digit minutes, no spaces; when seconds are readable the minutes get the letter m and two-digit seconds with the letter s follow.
3h55
